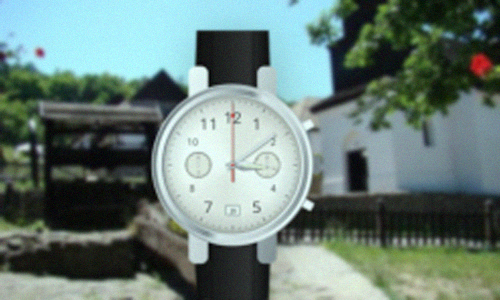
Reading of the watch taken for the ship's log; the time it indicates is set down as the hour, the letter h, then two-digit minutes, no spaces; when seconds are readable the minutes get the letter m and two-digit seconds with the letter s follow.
3h09
